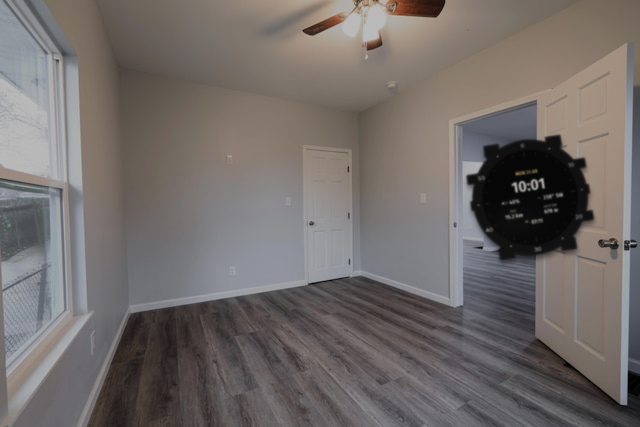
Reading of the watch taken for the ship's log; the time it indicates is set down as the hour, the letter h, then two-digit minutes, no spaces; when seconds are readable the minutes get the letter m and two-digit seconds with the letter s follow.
10h01
